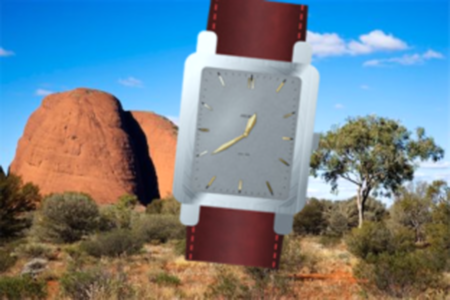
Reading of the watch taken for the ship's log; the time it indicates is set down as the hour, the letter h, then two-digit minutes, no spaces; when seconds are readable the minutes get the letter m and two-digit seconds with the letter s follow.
12h39
